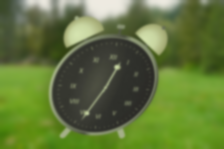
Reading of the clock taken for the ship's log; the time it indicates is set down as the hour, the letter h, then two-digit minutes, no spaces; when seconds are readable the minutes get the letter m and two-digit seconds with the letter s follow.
12h34
